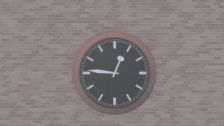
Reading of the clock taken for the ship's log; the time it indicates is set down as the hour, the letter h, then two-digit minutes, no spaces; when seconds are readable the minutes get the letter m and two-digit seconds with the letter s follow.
12h46
